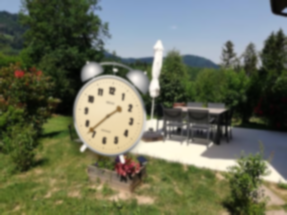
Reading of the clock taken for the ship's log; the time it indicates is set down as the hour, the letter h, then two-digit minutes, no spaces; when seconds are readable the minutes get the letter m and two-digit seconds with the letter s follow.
1h37
